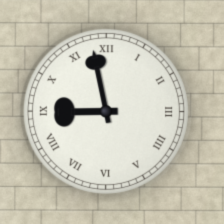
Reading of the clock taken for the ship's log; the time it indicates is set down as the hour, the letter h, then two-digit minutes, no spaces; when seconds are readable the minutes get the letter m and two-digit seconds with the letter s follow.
8h58
